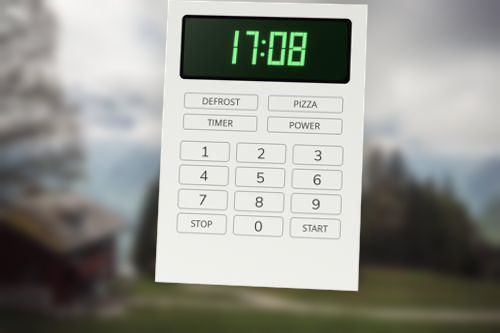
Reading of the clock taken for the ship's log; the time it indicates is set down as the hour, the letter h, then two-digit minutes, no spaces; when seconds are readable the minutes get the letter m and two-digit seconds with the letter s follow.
17h08
